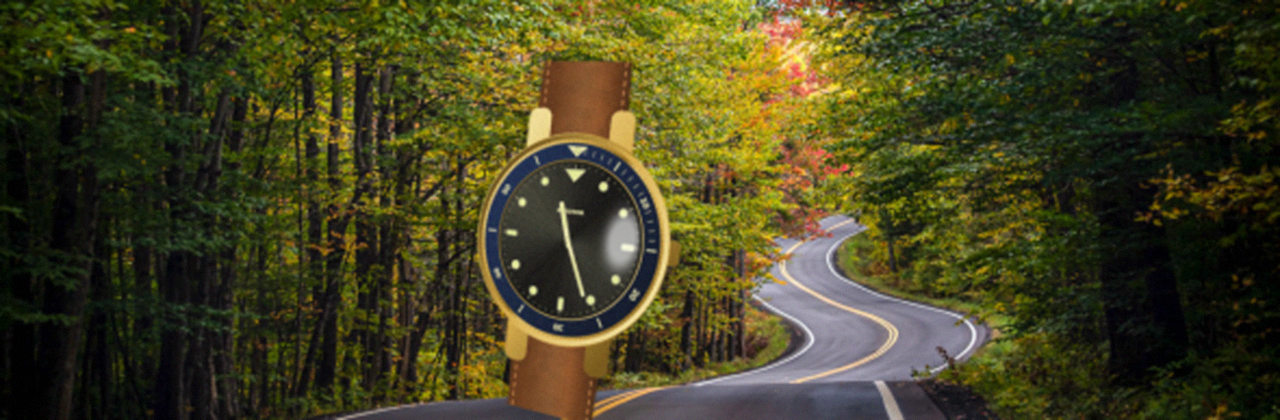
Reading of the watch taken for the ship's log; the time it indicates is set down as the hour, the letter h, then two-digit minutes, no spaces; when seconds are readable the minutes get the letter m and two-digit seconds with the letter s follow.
11h26
